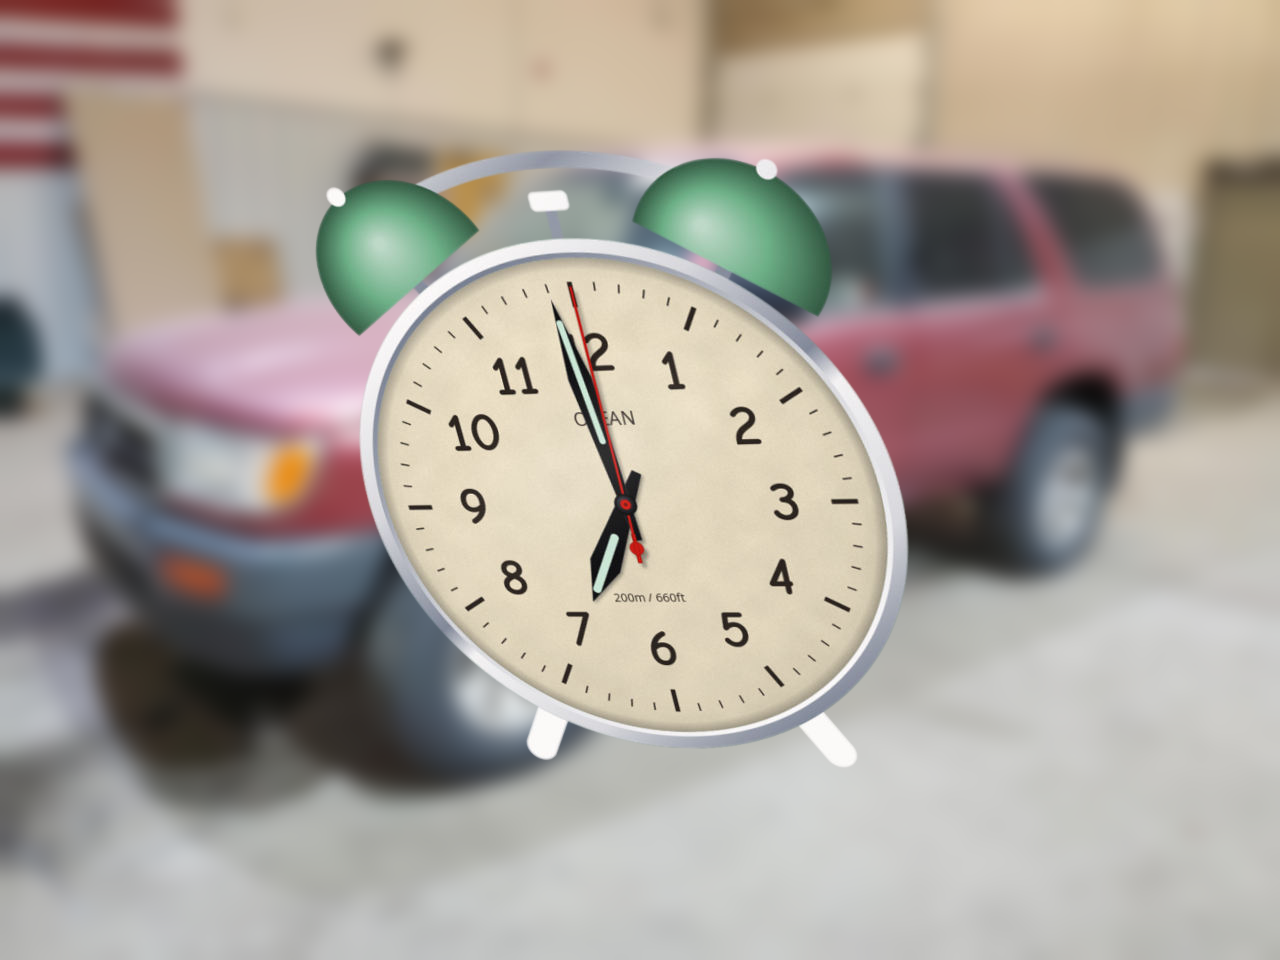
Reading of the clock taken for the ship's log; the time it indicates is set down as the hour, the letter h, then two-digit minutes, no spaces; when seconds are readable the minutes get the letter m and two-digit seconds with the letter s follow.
6h59m00s
